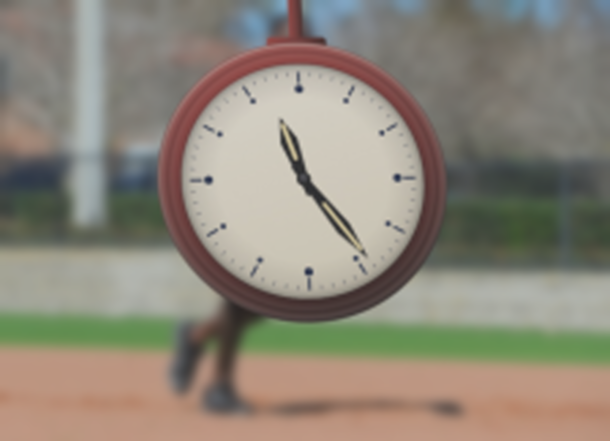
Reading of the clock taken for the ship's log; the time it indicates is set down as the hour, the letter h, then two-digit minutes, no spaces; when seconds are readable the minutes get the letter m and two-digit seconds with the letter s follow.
11h24
